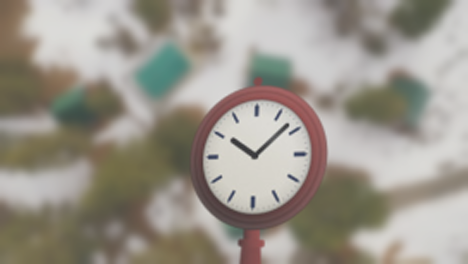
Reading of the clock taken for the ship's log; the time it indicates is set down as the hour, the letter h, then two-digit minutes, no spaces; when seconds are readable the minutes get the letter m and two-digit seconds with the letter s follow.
10h08
